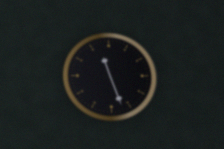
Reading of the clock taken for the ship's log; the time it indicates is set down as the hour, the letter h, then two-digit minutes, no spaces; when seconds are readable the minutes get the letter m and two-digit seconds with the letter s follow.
11h27
